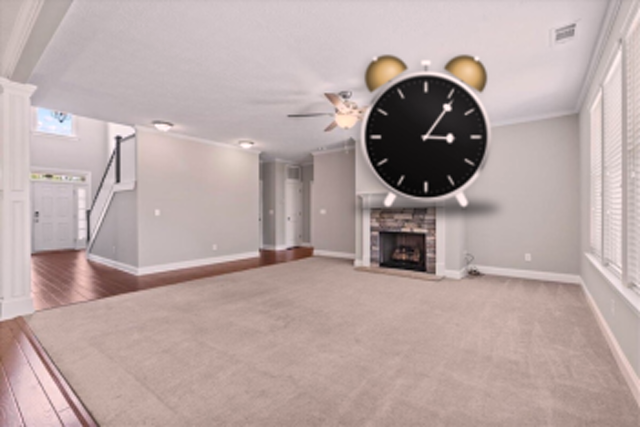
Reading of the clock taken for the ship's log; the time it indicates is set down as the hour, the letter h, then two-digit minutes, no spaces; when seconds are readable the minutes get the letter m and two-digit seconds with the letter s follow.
3h06
